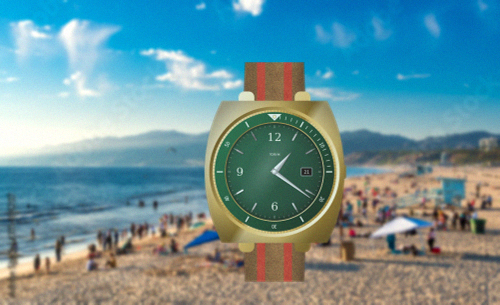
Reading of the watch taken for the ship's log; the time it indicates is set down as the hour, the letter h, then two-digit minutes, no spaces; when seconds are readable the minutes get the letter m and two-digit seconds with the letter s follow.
1h21
